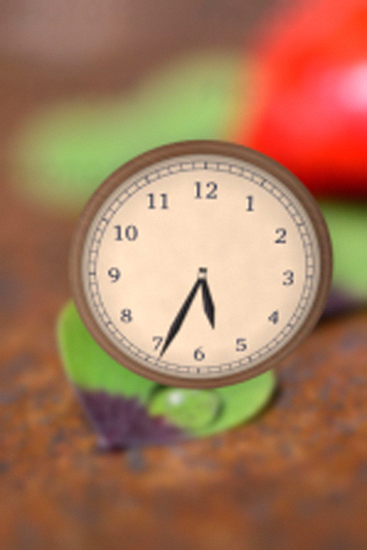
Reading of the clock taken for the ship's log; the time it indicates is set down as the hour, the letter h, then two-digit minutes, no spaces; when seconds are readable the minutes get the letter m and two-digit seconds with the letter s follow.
5h34
